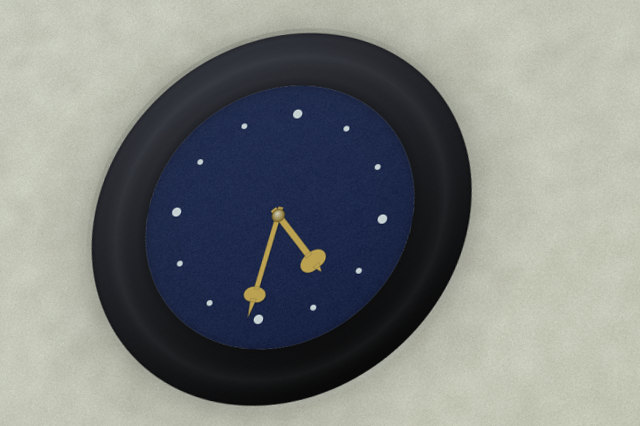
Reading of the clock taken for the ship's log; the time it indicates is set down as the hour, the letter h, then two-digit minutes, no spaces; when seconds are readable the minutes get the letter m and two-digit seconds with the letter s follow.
4h31
